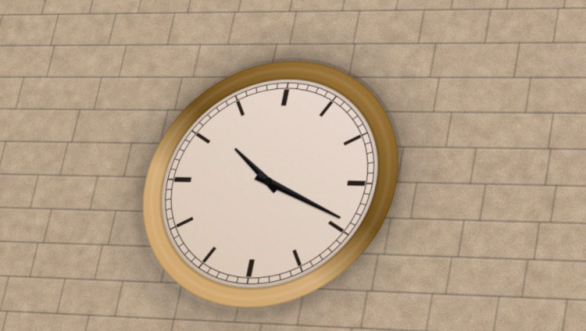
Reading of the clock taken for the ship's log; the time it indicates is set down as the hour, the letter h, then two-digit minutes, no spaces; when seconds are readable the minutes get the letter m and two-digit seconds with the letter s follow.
10h19
